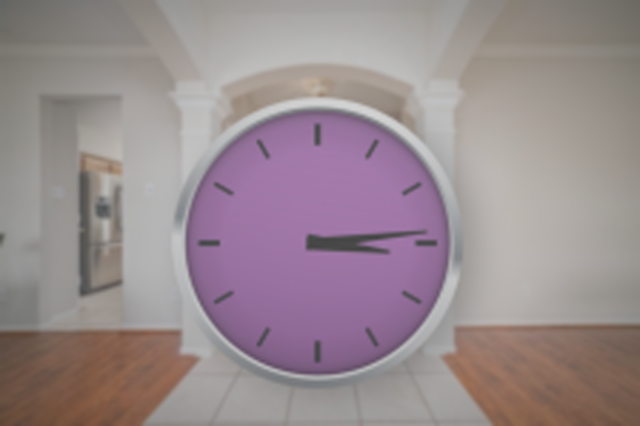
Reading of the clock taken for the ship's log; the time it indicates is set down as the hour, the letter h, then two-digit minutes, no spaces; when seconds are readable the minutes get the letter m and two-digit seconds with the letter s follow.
3h14
